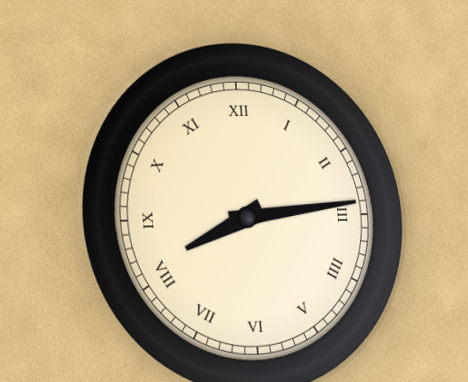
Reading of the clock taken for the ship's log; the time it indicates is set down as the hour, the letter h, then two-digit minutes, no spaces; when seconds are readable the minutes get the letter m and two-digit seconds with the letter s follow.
8h14
